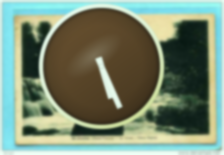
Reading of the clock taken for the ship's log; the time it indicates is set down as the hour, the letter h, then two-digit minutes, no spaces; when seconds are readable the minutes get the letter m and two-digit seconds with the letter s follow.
5h26
